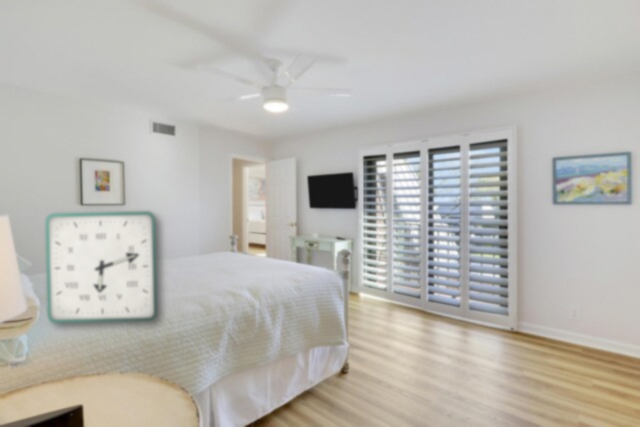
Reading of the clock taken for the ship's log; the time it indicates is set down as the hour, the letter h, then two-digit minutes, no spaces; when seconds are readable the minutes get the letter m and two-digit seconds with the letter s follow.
6h12
